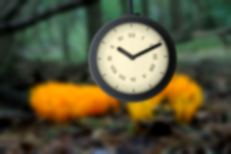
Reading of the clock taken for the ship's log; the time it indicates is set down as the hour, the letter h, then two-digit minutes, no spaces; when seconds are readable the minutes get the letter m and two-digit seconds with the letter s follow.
10h11
